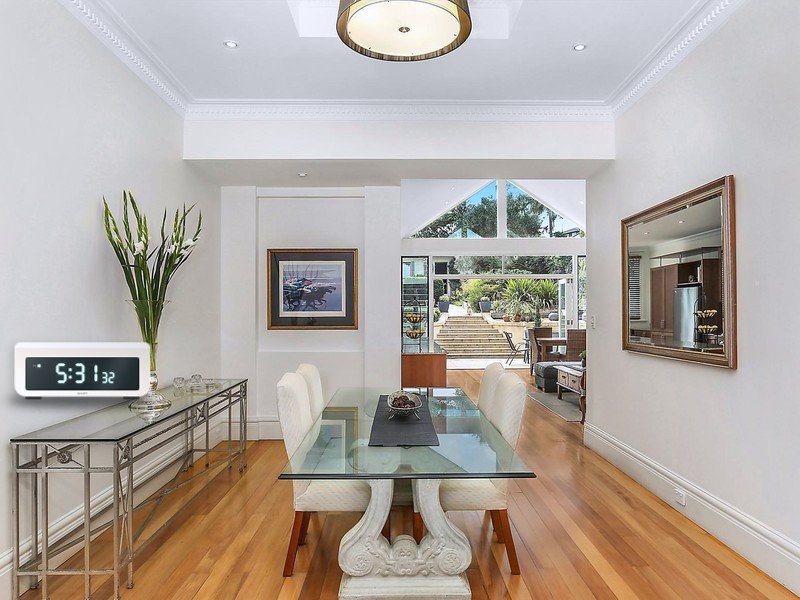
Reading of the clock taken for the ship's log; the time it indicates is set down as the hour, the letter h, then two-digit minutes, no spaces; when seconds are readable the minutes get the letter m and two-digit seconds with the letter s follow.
5h31m32s
